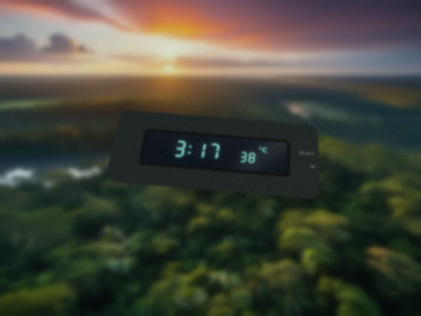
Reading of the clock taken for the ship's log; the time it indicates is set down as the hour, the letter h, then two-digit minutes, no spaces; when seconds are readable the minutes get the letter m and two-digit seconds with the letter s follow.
3h17
